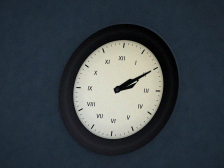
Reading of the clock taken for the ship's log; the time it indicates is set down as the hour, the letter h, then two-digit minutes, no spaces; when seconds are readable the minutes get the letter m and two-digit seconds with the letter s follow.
2h10
